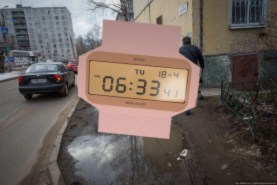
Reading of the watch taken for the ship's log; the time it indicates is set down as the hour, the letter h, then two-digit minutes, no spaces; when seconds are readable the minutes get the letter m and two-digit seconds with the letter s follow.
6h33m41s
